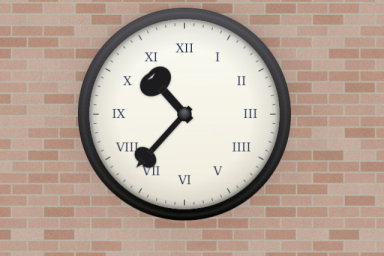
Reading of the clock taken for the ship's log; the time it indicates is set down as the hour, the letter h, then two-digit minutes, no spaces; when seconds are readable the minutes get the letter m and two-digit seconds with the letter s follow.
10h37
